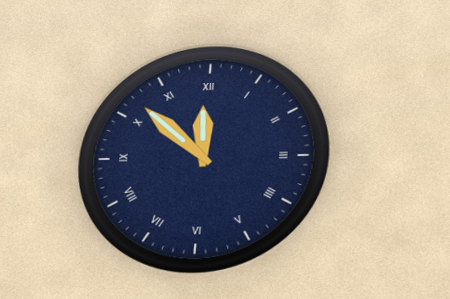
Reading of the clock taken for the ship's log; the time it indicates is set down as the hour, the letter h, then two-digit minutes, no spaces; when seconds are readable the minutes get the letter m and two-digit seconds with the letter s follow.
11h52
